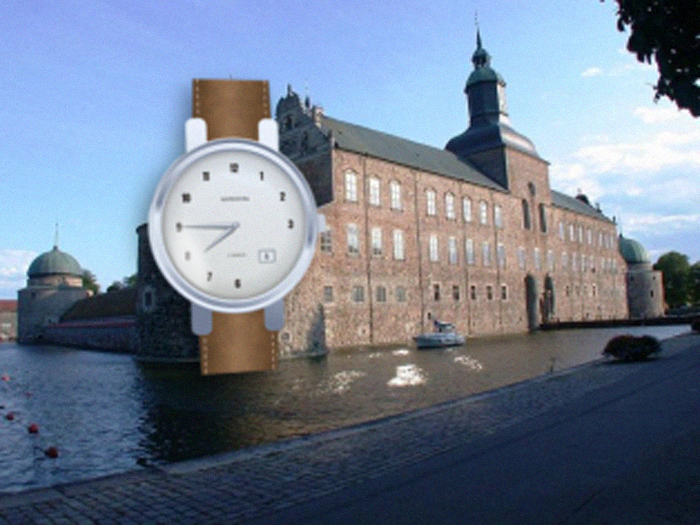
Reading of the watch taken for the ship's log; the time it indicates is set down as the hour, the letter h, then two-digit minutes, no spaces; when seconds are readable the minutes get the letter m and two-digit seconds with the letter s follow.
7h45
